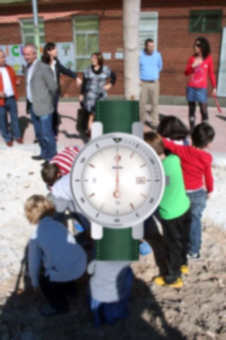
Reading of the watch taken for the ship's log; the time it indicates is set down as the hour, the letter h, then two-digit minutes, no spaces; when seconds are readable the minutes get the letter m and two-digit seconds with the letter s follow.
6h00
